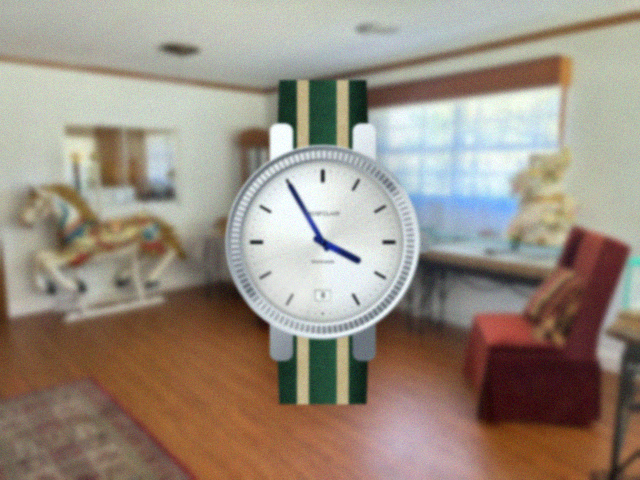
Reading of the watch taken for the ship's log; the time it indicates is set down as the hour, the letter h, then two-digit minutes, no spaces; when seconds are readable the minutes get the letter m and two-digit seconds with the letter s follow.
3h55
